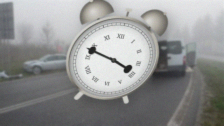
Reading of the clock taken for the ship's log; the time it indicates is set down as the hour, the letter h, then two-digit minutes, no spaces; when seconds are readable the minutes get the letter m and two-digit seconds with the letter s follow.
3h48
